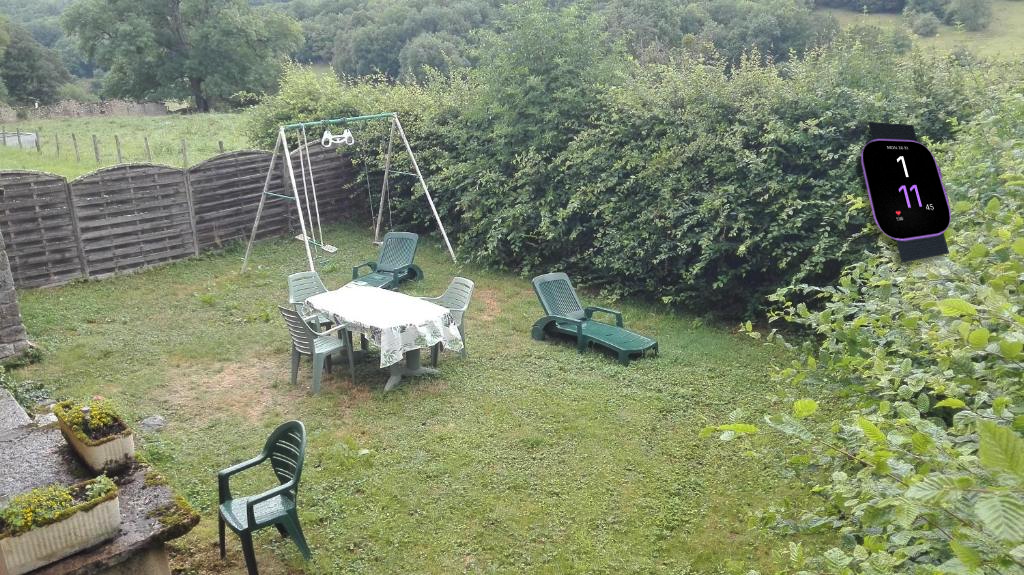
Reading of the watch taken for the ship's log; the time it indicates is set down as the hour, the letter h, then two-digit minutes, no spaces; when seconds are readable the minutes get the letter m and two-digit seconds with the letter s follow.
1h11
